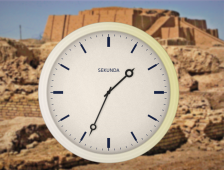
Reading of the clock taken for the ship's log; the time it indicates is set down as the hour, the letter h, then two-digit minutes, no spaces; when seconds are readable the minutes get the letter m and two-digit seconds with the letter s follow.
1h34
